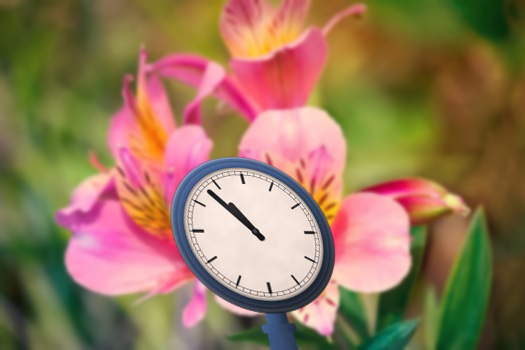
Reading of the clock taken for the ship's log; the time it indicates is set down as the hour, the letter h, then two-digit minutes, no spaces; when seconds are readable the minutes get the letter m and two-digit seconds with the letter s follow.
10h53
